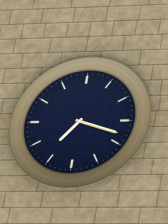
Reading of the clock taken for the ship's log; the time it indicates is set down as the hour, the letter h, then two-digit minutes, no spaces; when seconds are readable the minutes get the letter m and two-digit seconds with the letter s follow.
7h18
